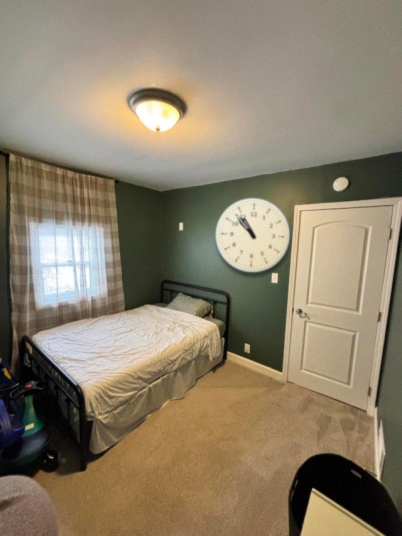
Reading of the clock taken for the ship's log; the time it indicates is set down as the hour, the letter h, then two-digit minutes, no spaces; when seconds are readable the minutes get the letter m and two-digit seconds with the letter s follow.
10h53
